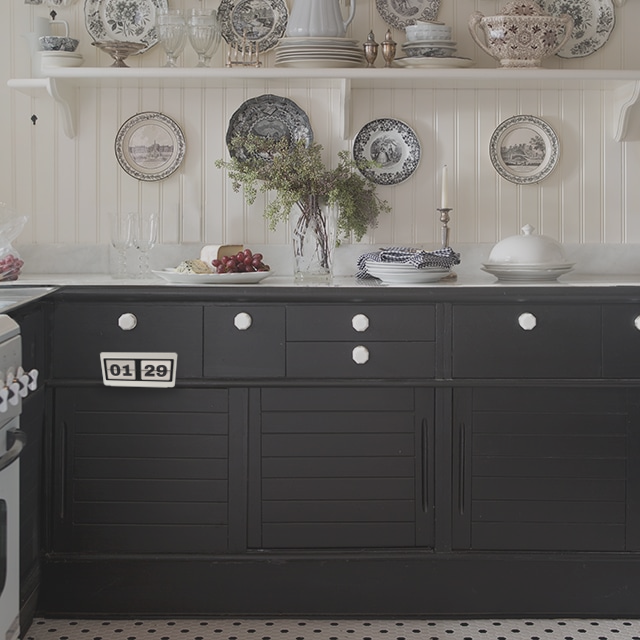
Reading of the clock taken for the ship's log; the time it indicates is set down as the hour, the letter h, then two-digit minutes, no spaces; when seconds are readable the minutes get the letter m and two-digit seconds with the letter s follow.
1h29
